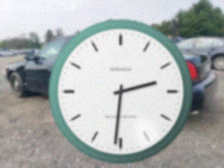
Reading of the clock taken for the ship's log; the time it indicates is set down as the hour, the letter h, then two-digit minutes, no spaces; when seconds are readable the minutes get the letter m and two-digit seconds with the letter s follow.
2h31
